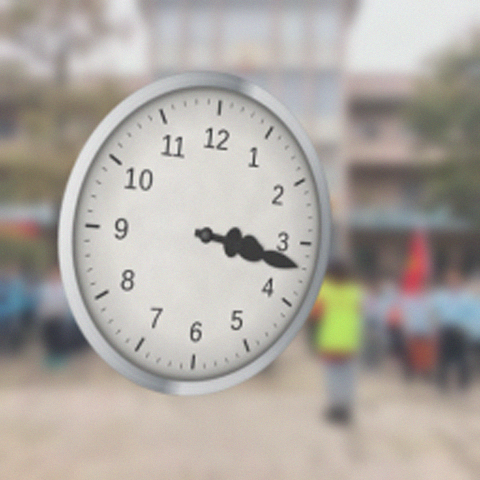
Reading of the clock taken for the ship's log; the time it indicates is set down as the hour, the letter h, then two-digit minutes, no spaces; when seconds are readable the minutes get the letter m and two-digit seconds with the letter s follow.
3h17
